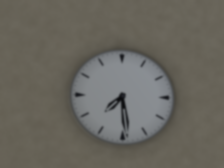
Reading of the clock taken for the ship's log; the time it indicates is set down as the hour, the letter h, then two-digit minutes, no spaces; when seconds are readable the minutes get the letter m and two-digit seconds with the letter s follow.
7h29
